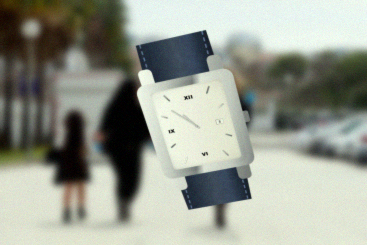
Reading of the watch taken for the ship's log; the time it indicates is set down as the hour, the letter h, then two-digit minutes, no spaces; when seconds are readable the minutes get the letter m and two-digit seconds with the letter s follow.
10h53
